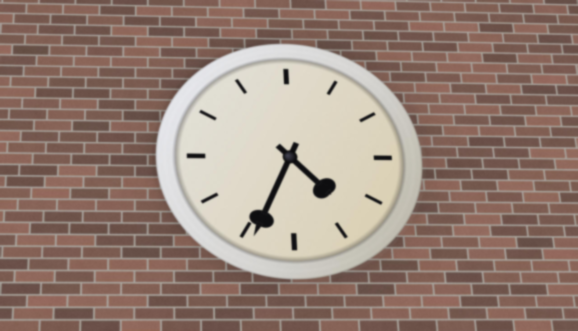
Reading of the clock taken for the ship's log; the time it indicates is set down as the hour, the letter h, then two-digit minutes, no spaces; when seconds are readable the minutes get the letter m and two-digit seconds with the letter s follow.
4h34
